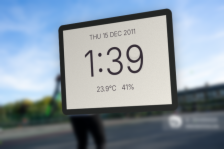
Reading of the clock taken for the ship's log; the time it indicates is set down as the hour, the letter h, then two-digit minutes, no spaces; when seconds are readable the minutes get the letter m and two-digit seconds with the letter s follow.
1h39
